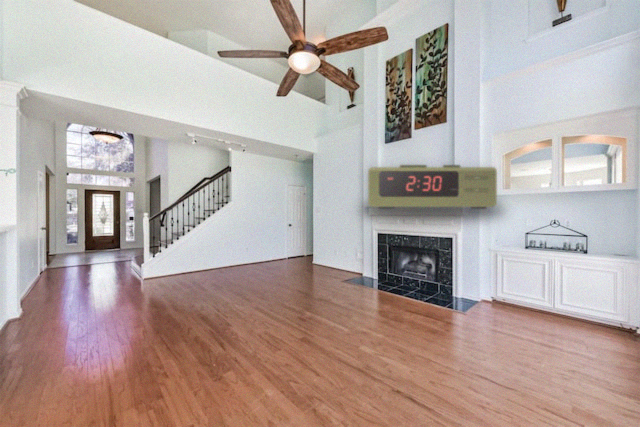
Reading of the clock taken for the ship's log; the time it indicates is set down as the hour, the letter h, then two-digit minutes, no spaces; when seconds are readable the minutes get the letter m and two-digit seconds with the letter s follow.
2h30
